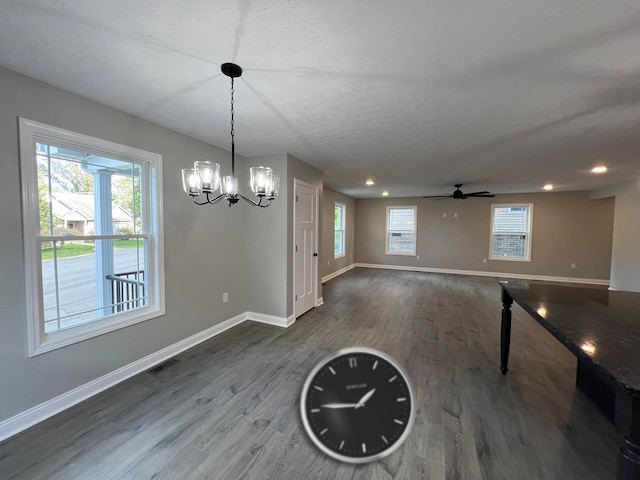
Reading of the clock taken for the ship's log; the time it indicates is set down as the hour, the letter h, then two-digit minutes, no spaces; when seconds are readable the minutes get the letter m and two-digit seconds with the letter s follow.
1h46
